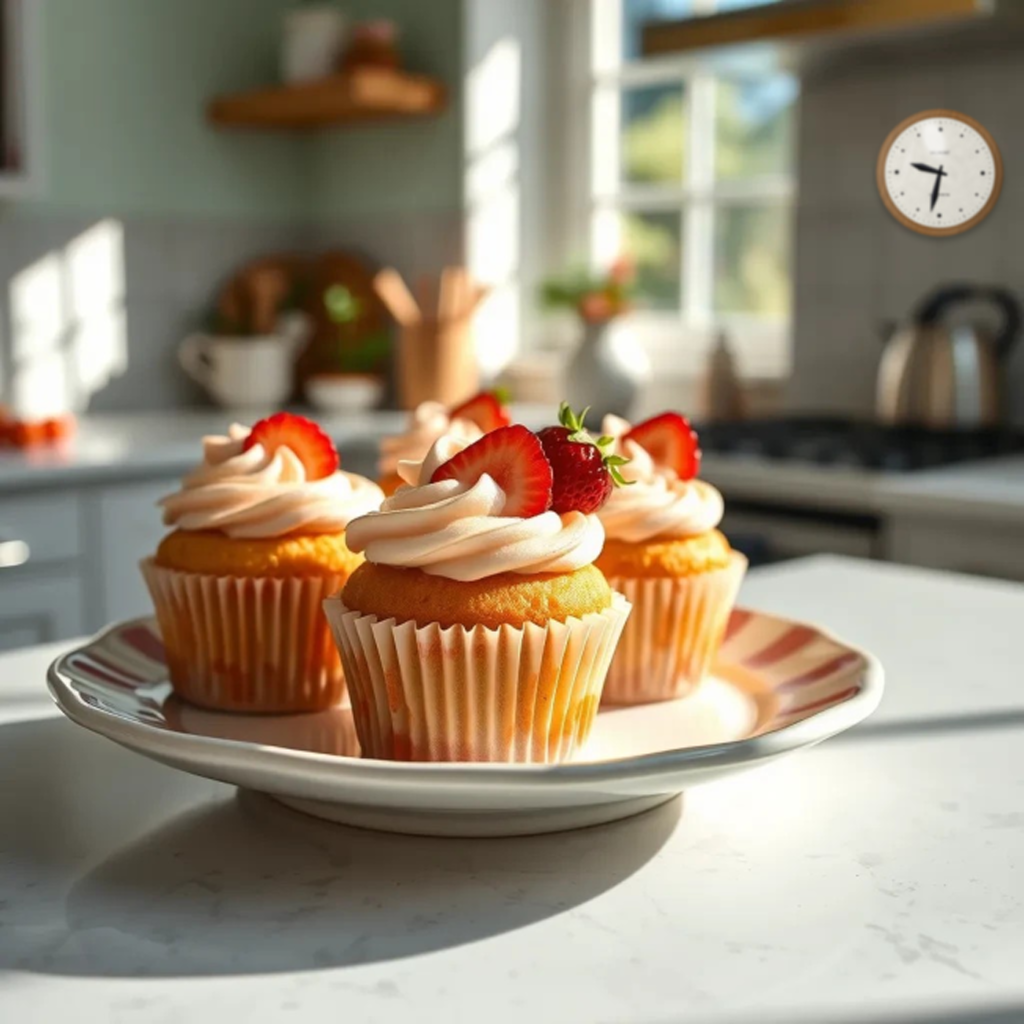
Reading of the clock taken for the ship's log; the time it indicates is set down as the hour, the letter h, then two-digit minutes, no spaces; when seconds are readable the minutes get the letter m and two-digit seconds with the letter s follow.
9h32
